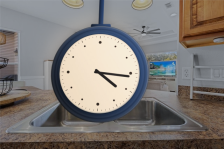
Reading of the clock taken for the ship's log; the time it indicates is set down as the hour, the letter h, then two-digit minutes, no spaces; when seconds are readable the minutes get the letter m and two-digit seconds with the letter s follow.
4h16
